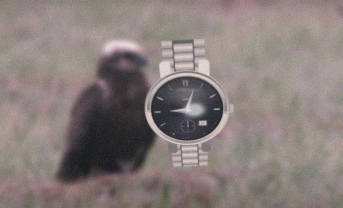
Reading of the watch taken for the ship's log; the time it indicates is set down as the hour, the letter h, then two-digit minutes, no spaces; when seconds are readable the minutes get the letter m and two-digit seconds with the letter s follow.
9h03
